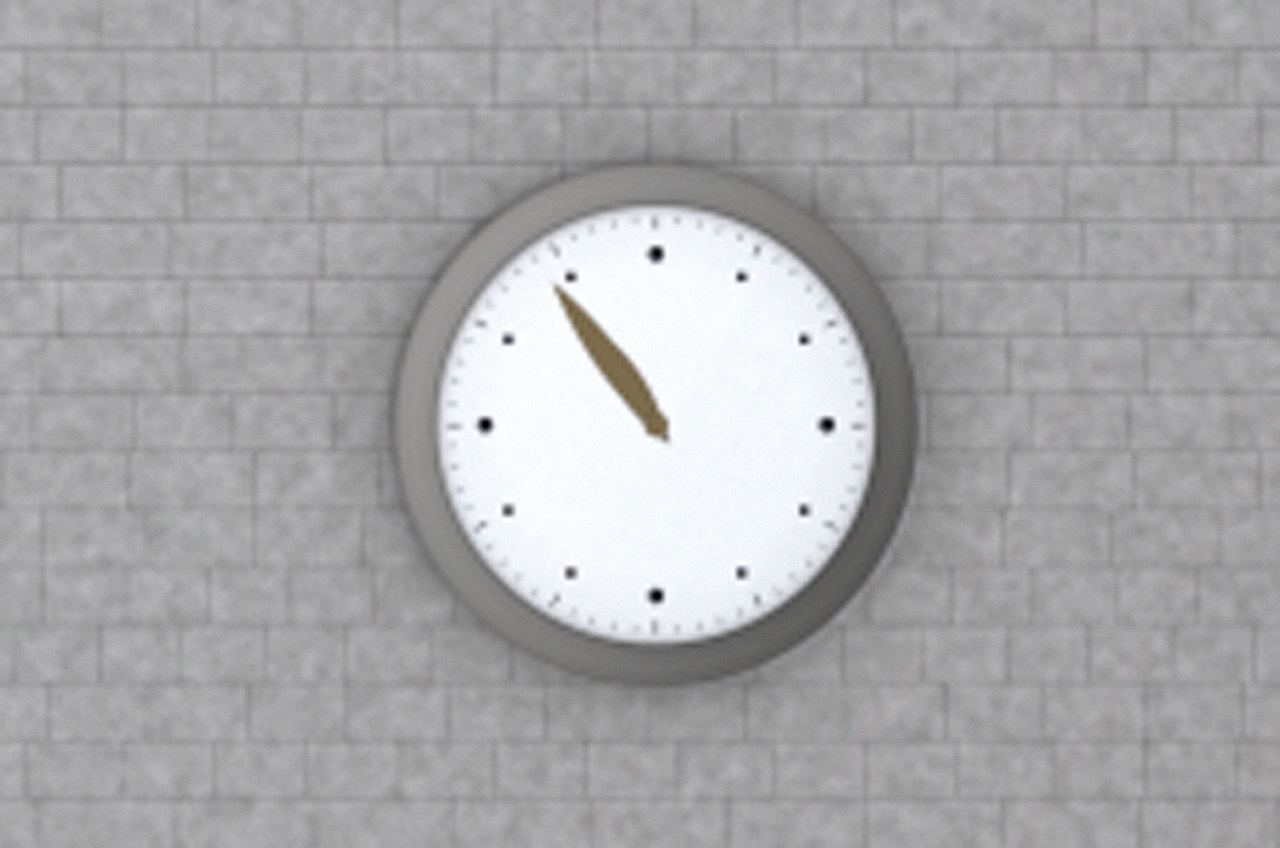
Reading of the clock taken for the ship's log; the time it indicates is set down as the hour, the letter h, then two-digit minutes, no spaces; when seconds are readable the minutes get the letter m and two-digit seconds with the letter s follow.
10h54
